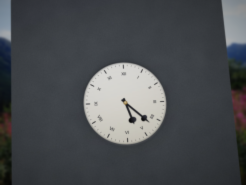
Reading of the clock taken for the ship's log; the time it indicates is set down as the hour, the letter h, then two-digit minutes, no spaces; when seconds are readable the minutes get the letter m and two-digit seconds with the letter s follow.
5h22
